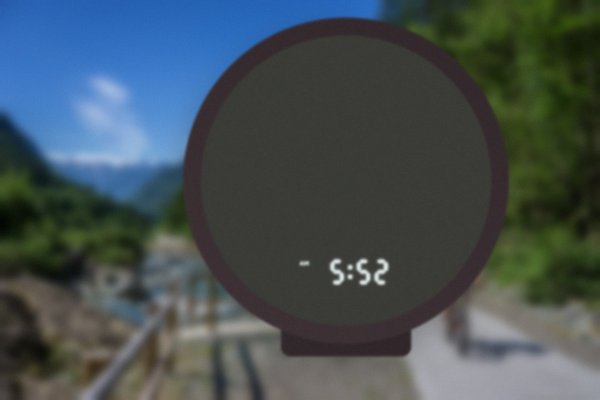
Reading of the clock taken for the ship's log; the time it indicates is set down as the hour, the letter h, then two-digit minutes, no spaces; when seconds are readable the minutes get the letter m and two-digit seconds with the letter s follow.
5h52
